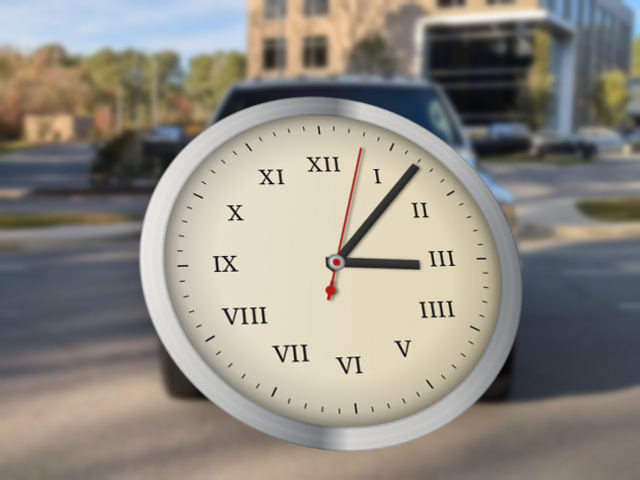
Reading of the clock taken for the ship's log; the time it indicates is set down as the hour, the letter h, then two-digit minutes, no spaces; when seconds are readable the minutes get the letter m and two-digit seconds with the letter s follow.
3h07m03s
